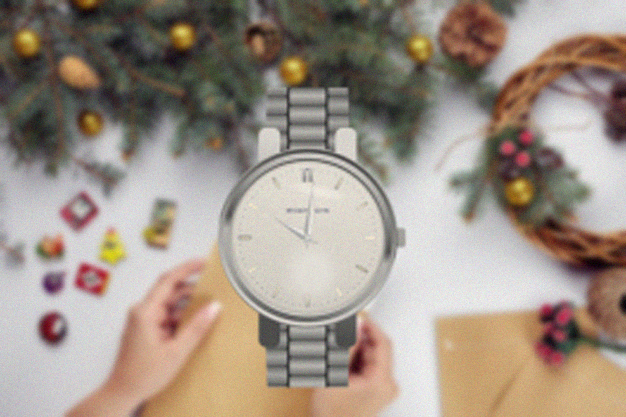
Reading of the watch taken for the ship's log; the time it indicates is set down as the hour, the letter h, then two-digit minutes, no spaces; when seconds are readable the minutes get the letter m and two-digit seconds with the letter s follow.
10h01
